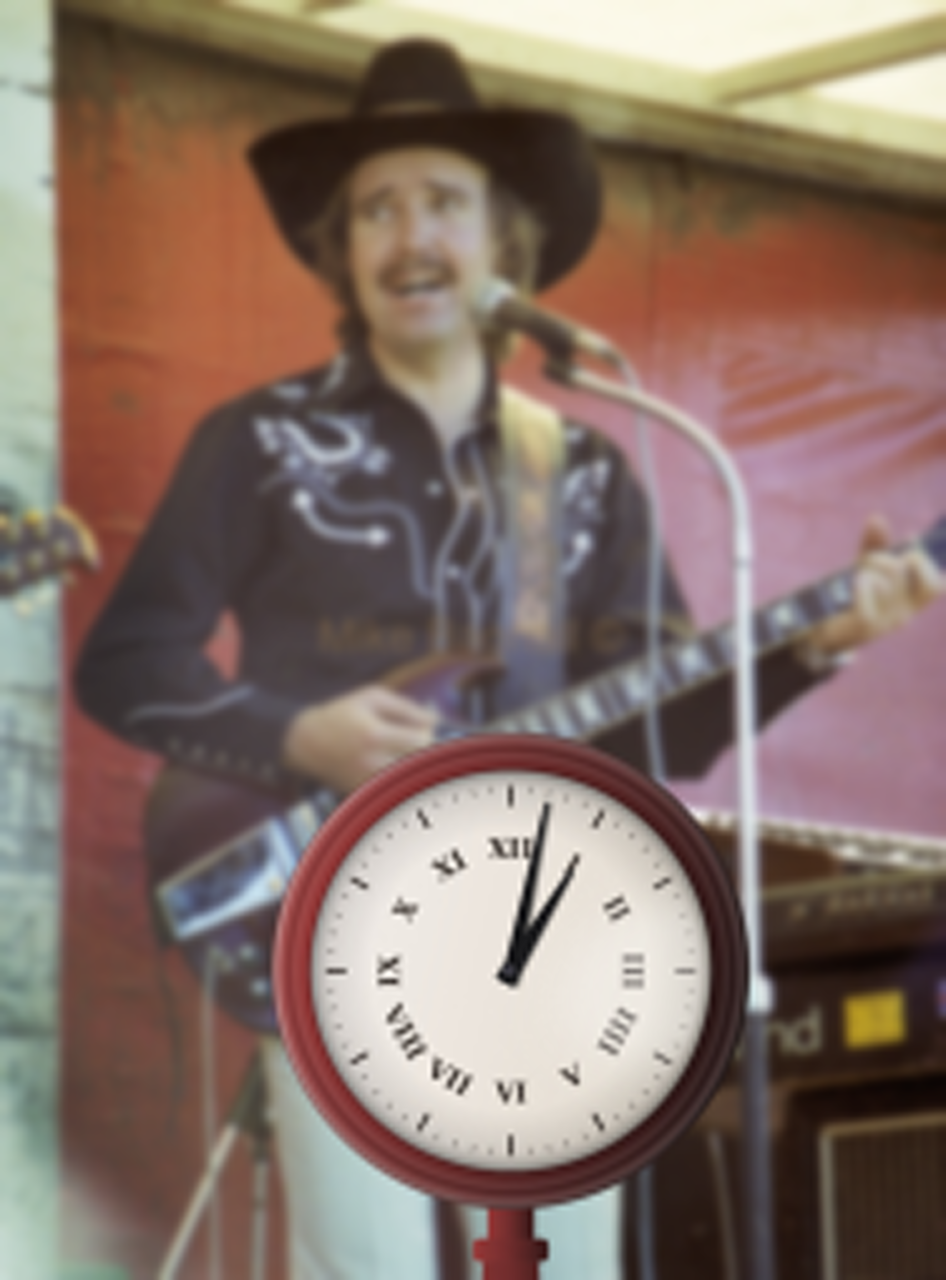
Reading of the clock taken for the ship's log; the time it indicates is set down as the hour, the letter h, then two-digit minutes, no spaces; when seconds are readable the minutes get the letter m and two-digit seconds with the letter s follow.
1h02
